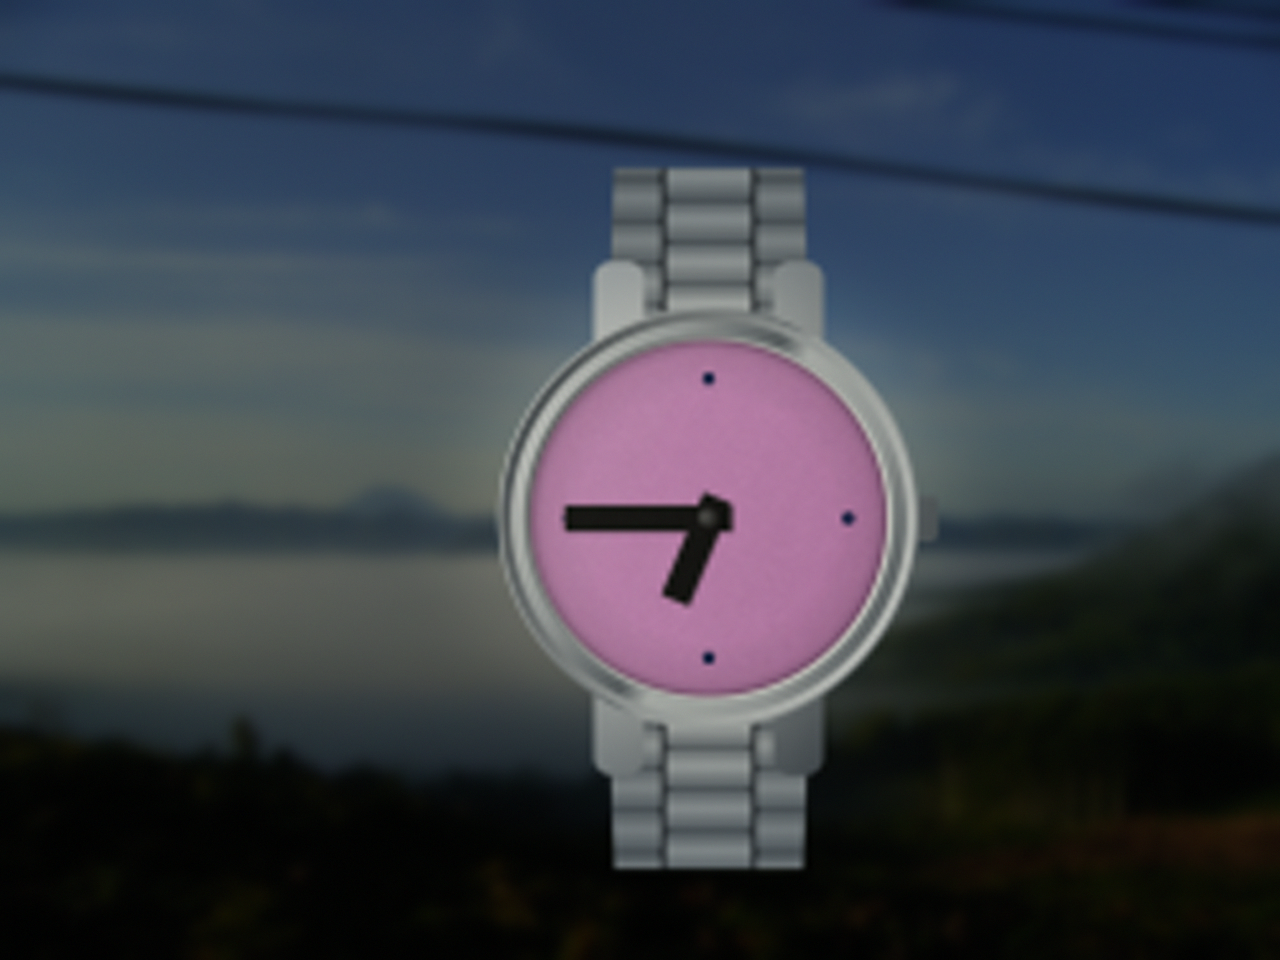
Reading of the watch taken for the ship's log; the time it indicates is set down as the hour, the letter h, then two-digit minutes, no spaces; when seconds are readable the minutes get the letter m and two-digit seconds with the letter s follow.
6h45
